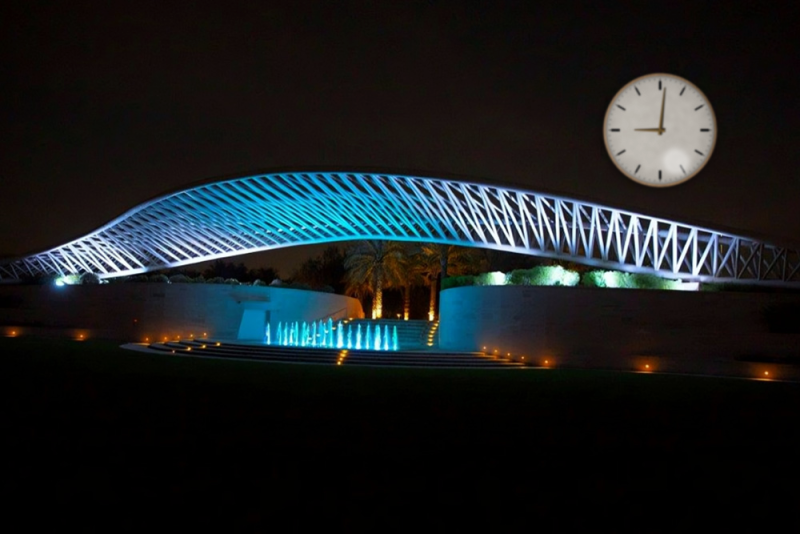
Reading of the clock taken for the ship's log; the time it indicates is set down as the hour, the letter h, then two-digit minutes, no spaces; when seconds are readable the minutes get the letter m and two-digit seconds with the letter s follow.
9h01
